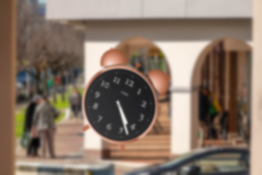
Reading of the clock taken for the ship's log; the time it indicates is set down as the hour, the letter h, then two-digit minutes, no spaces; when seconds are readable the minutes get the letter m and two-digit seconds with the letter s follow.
4h23
